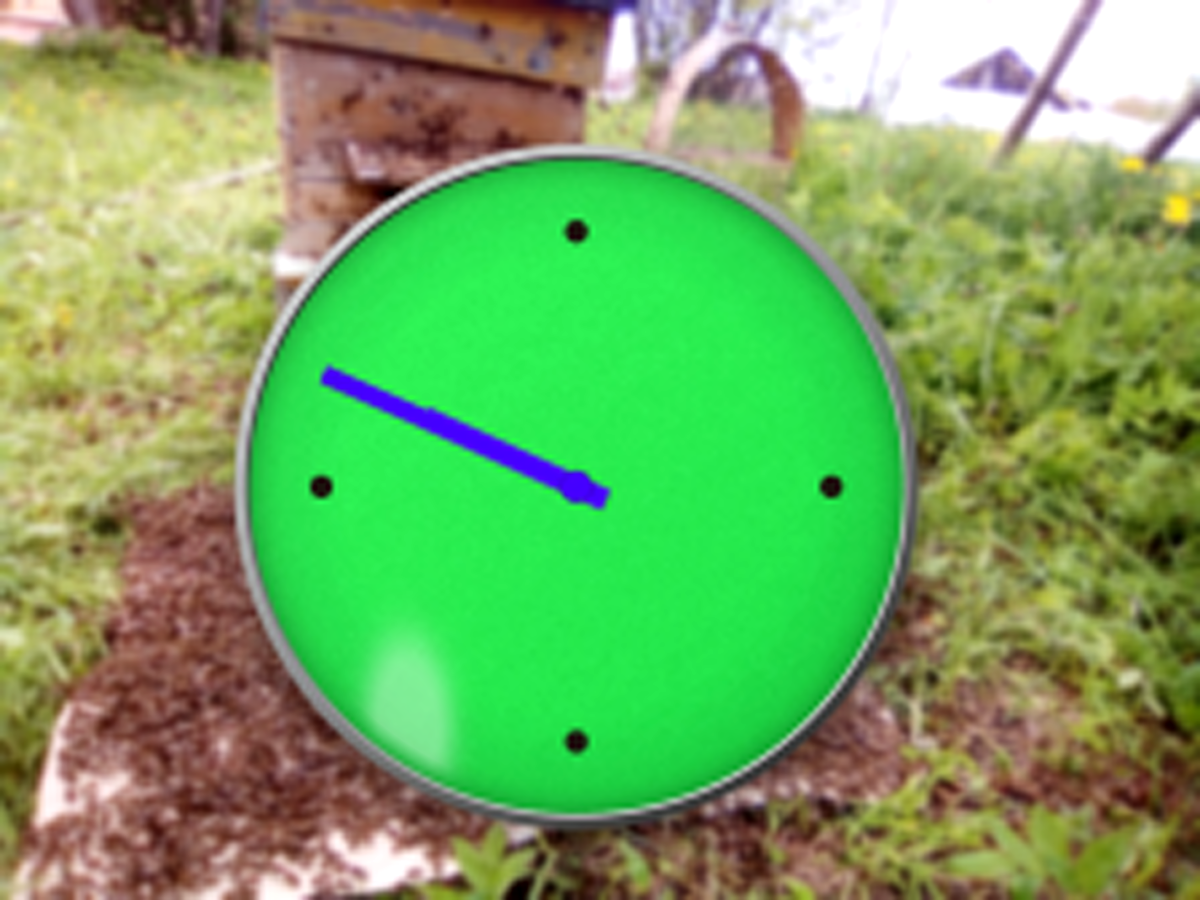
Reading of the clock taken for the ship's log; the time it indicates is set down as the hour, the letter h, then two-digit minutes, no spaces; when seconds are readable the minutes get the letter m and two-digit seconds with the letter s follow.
9h49
